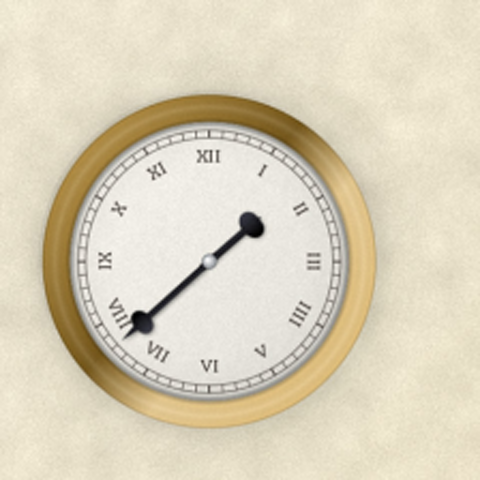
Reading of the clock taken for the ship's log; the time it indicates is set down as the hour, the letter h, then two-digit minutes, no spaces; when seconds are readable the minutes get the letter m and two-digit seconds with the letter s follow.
1h38
